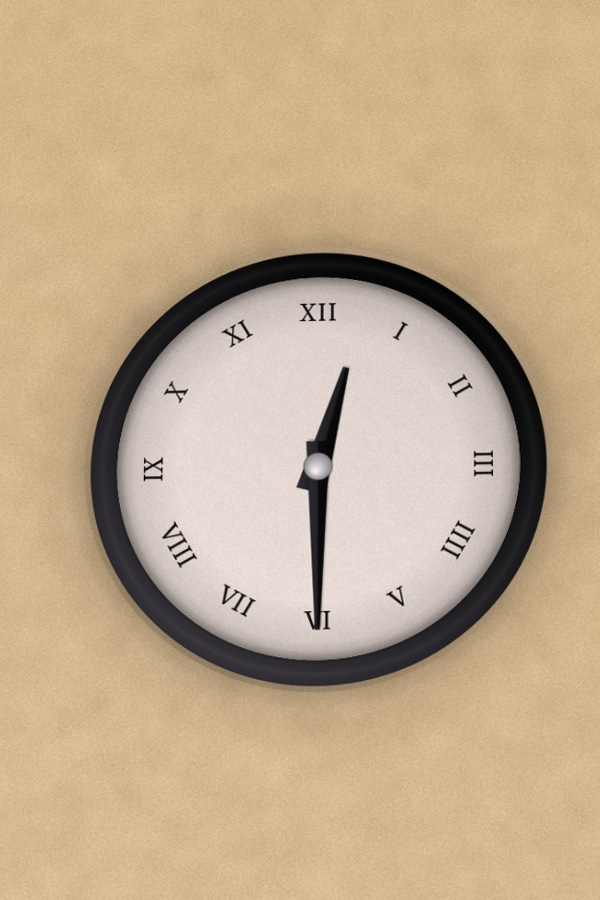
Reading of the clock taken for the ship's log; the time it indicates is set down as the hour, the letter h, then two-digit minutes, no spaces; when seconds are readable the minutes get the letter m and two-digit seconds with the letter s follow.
12h30
